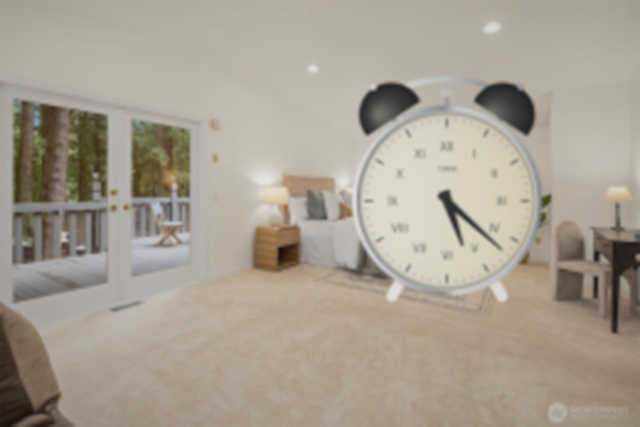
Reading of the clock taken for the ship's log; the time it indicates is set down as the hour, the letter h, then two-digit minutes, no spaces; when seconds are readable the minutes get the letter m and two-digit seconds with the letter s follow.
5h22
